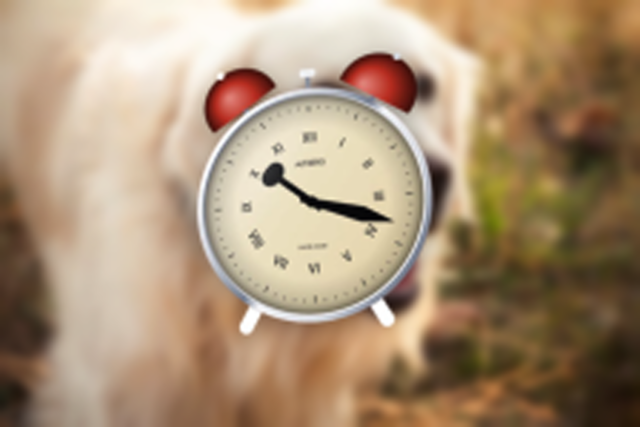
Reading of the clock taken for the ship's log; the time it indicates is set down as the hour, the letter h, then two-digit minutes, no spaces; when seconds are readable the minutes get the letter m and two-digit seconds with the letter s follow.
10h18
